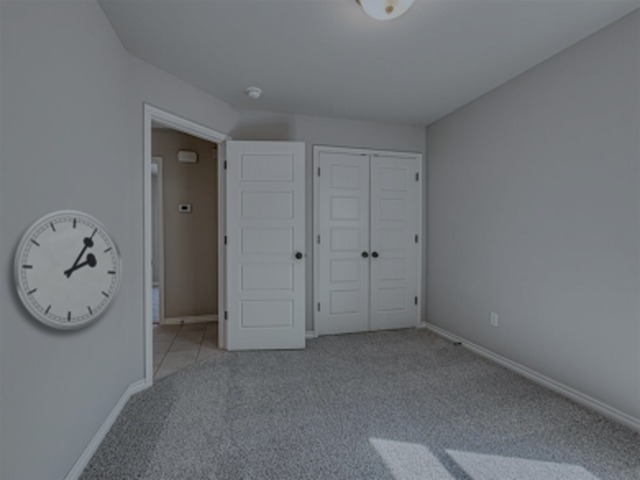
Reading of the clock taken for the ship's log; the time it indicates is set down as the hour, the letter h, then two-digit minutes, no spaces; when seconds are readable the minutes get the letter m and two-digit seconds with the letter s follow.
2h05
